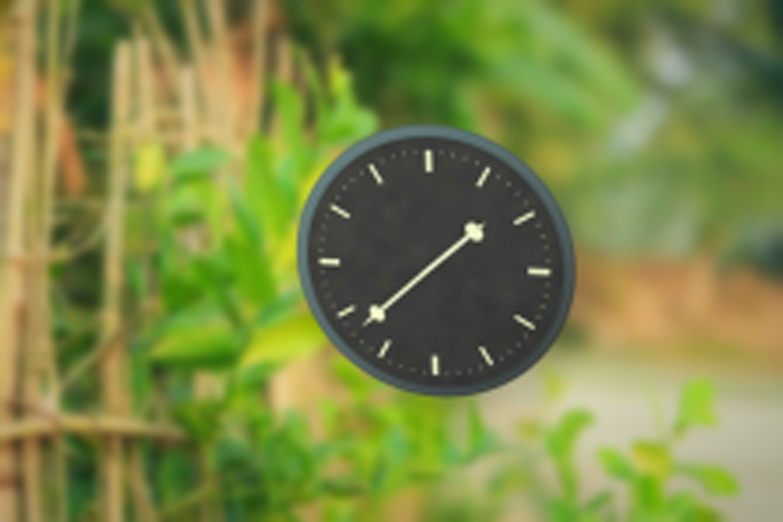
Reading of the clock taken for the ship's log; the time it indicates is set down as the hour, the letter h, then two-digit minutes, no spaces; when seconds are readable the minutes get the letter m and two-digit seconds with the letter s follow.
1h38
